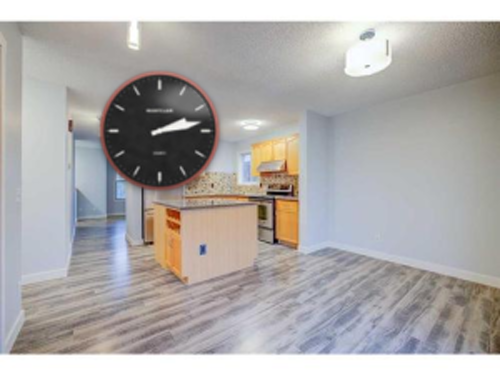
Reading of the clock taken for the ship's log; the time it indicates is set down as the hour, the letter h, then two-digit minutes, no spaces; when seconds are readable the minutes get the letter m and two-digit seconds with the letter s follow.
2h13
